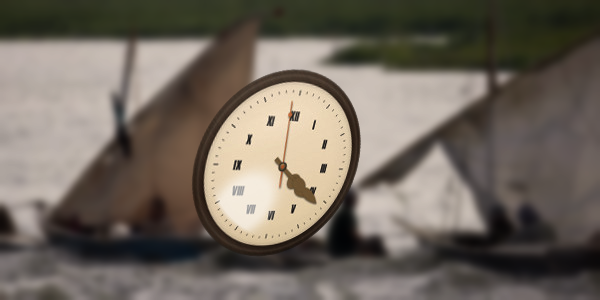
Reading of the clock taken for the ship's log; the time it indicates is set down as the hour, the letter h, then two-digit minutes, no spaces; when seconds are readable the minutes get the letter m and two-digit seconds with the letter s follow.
4h20m59s
